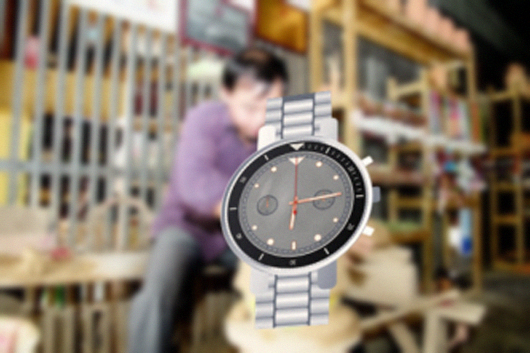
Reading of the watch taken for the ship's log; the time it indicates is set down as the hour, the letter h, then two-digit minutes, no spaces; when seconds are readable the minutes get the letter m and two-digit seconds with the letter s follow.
6h14
